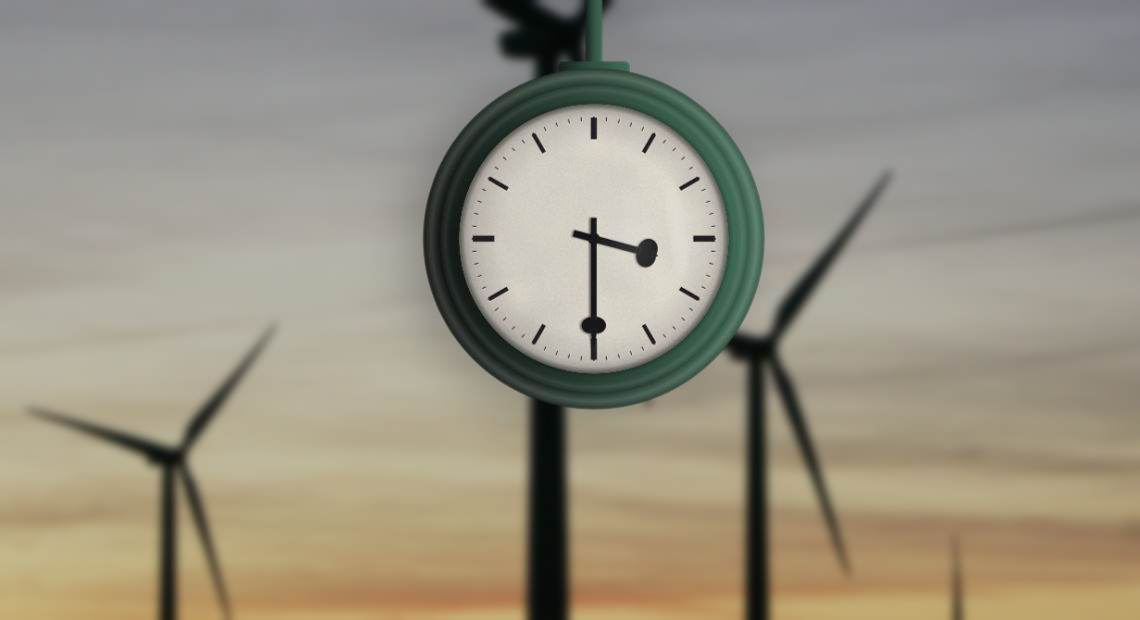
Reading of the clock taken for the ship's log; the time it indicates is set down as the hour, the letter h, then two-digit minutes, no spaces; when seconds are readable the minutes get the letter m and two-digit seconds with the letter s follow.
3h30
